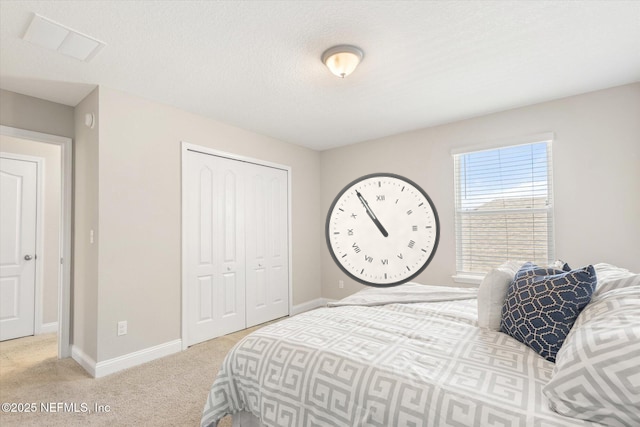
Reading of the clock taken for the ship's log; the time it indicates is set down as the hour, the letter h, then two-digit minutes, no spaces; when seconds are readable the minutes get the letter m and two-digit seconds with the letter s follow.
10h55
